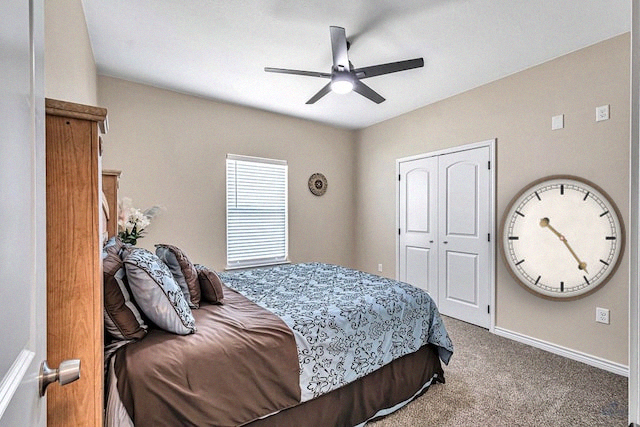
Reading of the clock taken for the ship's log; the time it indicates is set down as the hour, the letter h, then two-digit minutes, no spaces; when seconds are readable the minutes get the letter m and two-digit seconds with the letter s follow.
10h24
